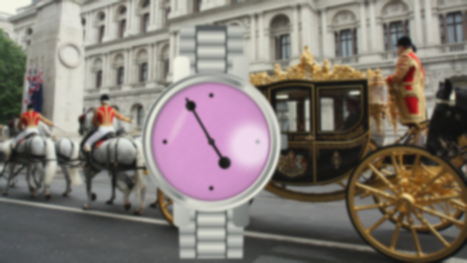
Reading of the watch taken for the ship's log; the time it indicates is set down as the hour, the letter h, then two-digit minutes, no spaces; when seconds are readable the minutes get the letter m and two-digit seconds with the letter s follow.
4h55
